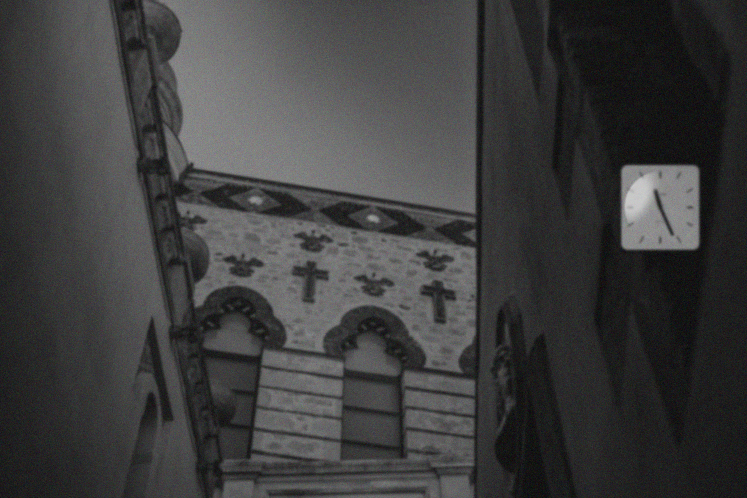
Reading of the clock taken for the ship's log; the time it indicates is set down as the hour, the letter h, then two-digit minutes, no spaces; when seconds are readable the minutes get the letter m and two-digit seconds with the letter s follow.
11h26
